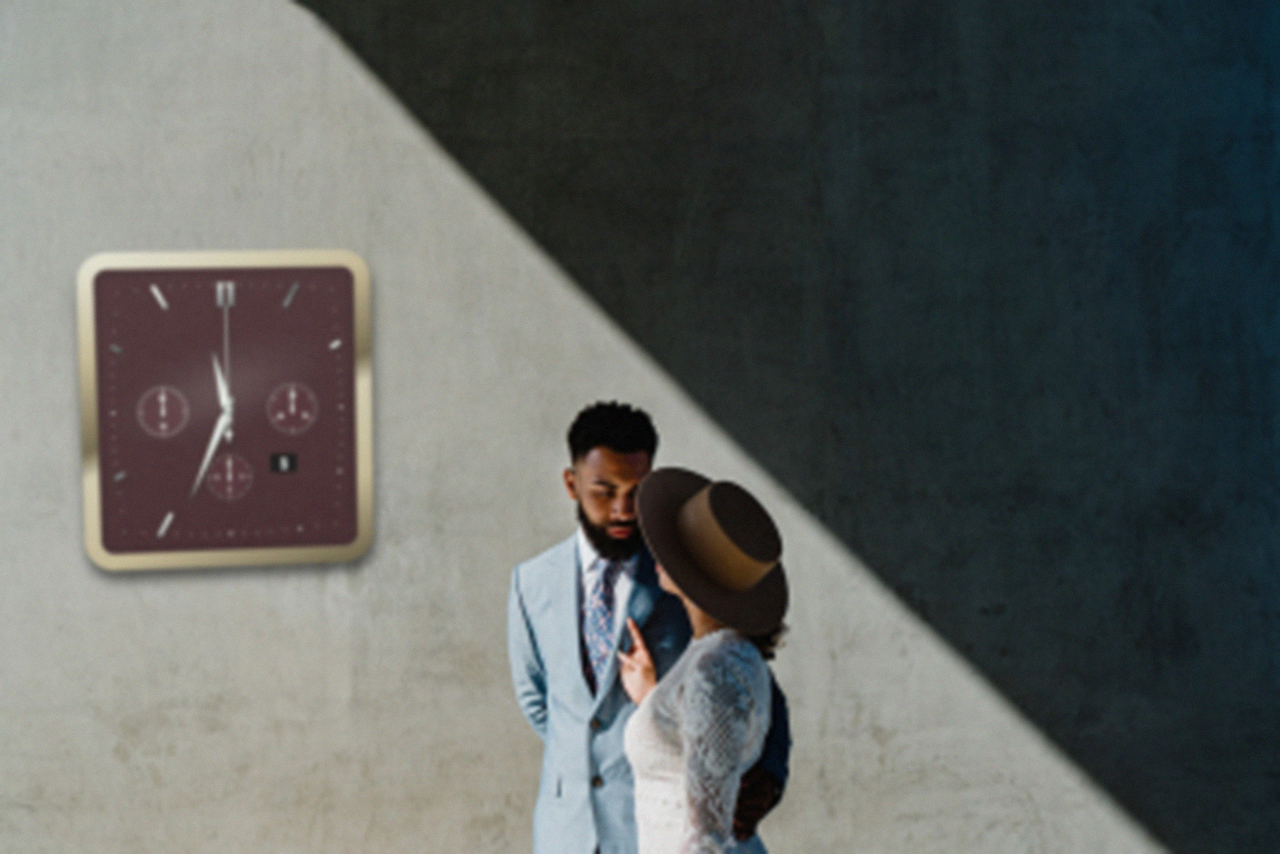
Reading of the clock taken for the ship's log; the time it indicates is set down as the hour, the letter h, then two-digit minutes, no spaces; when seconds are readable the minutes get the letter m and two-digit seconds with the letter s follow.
11h34
